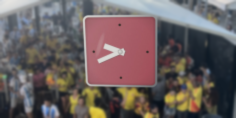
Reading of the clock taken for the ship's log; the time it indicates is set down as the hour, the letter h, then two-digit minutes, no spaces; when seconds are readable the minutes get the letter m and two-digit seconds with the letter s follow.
9h41
